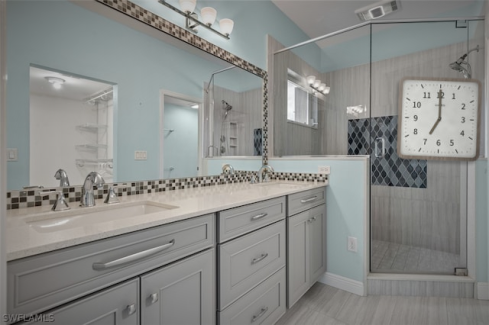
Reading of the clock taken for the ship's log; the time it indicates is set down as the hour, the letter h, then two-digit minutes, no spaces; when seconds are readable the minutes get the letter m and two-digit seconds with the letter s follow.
7h00
